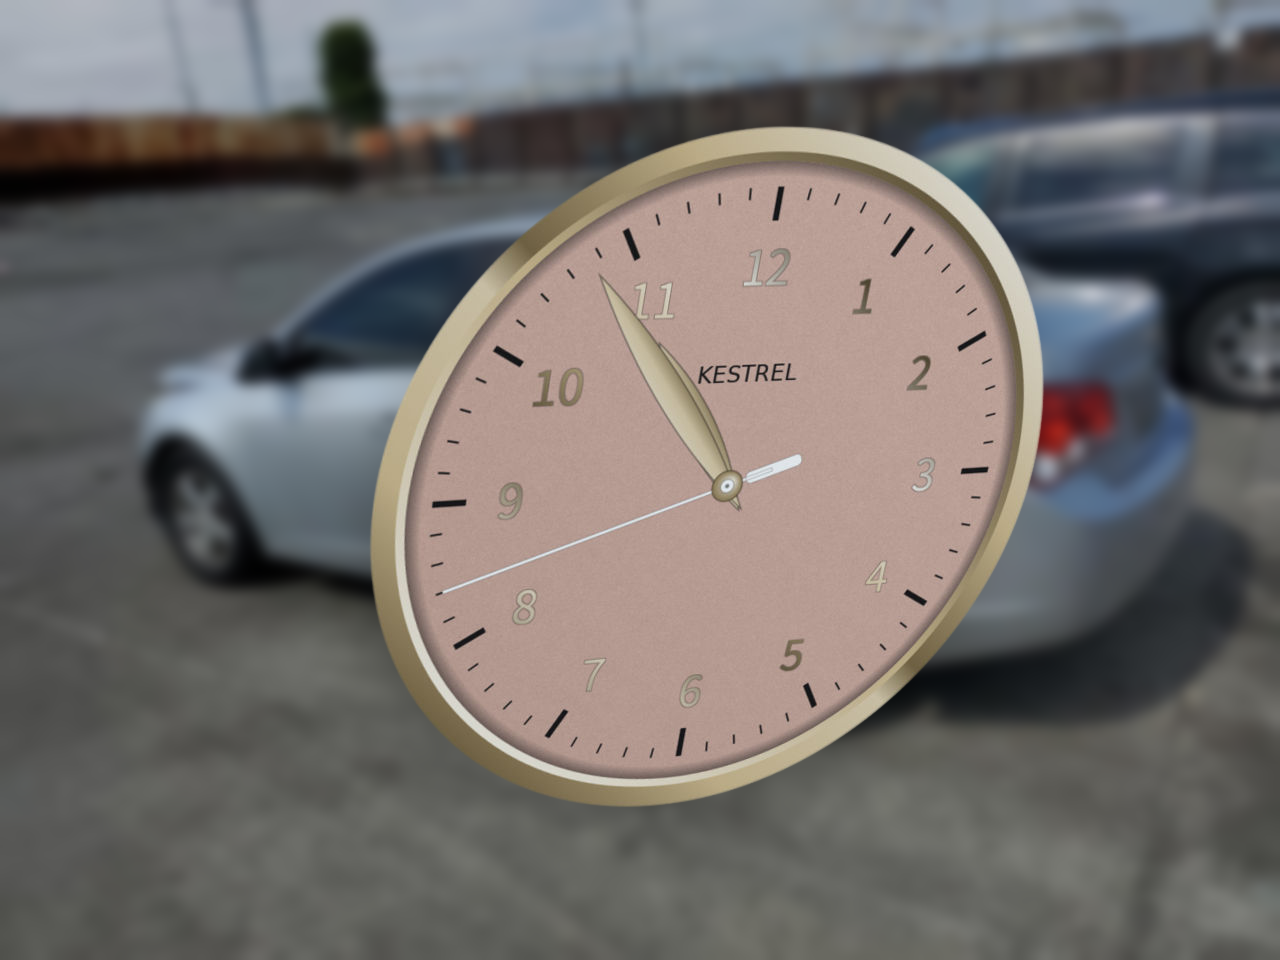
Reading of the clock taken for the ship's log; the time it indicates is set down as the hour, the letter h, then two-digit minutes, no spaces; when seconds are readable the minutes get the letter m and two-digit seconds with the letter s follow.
10h53m42s
